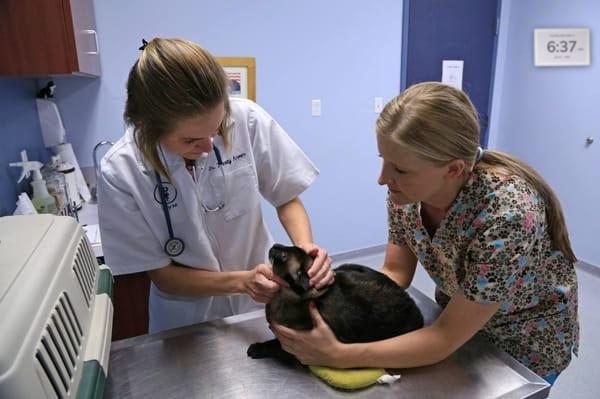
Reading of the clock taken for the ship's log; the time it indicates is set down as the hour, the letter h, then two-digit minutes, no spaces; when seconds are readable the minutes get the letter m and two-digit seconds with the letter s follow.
6h37
